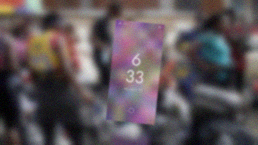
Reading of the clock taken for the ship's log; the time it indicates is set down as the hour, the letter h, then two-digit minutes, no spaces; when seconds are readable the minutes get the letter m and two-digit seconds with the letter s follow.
6h33
